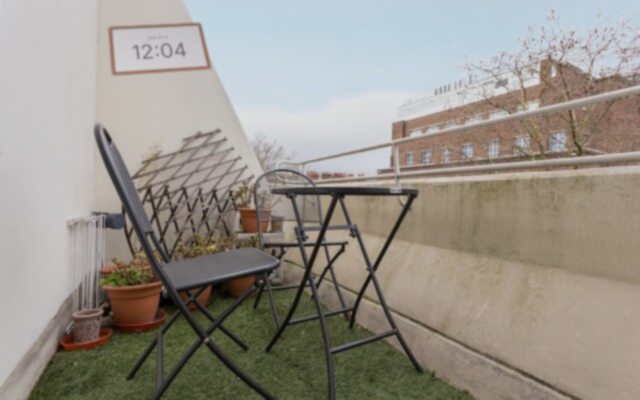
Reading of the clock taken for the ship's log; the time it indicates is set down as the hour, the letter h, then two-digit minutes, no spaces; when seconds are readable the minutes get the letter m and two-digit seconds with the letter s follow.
12h04
